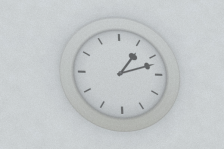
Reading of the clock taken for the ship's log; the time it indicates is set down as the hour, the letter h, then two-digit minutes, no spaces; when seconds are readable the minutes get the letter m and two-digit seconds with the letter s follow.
1h12
